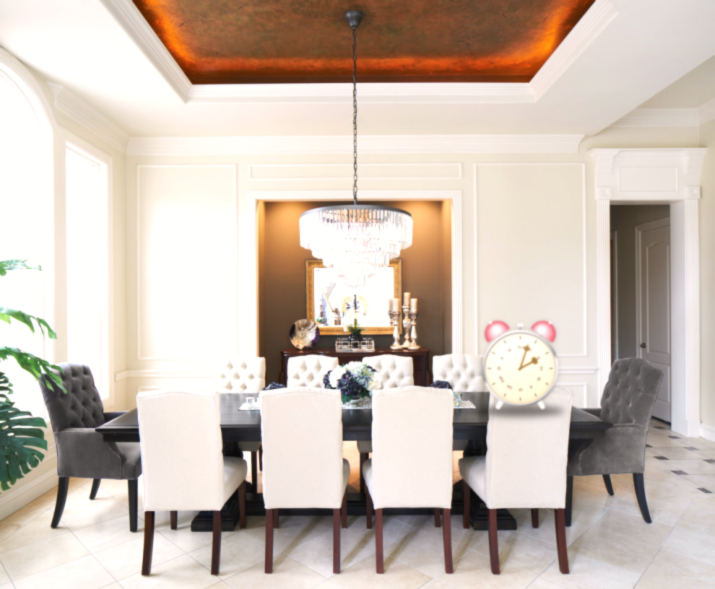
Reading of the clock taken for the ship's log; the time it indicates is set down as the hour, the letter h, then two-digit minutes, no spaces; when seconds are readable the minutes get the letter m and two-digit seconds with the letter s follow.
2h03
